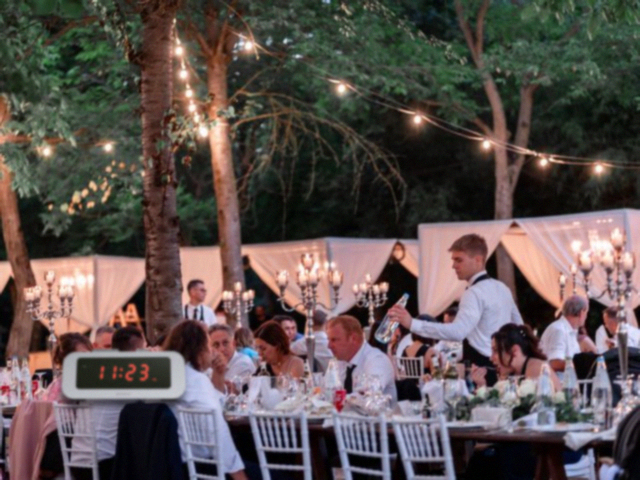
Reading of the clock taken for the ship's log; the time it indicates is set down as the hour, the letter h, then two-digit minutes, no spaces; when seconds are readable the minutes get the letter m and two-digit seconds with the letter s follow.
11h23
